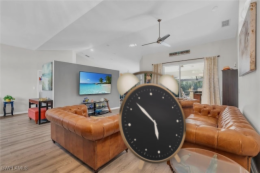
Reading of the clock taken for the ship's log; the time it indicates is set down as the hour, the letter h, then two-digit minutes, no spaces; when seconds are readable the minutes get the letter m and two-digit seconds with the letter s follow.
5h53
